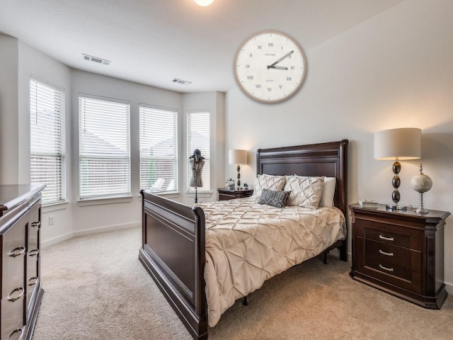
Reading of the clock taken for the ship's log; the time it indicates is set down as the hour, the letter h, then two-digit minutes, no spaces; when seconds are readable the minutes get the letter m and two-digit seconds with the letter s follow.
3h09
